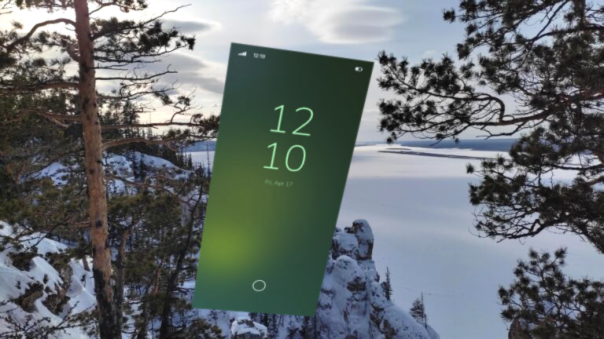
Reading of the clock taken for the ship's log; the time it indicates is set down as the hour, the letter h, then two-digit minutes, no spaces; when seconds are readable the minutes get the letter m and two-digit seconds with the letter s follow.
12h10
